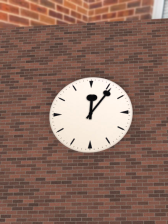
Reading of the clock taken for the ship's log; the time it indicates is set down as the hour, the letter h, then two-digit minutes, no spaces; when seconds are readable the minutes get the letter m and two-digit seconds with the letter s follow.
12h06
